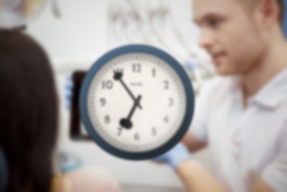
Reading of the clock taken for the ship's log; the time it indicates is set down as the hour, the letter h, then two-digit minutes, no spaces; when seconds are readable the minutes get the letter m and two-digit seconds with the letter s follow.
6h54
